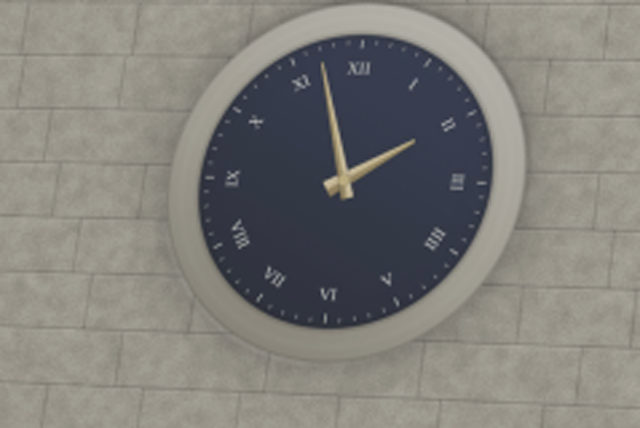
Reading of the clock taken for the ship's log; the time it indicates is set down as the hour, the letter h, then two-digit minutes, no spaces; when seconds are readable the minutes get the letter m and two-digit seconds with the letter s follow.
1h57
